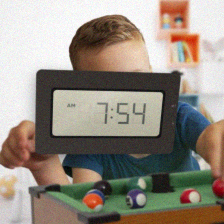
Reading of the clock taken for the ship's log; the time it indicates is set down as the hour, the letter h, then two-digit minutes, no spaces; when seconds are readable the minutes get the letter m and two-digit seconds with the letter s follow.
7h54
